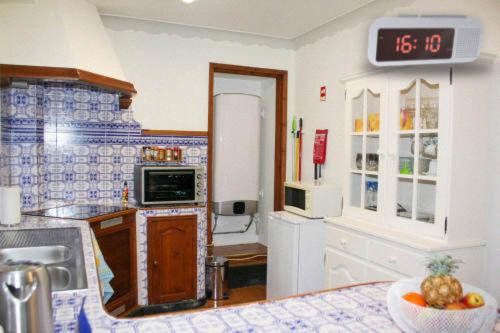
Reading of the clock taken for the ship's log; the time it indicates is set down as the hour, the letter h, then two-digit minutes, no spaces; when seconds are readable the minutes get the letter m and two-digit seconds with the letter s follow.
16h10
